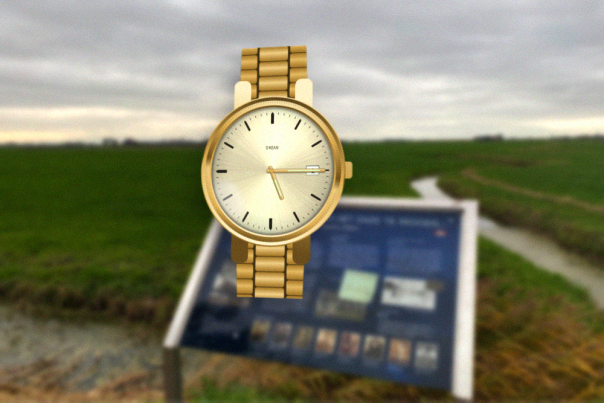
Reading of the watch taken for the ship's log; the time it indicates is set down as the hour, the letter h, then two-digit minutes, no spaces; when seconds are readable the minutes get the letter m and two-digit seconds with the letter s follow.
5h15
